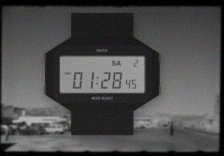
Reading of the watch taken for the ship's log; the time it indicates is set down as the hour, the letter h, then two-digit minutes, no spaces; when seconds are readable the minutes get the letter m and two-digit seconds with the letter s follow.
1h28m45s
